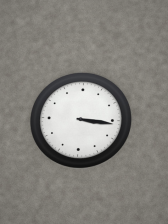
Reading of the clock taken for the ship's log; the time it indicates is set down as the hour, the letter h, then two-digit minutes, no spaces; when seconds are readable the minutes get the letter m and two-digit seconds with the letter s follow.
3h16
